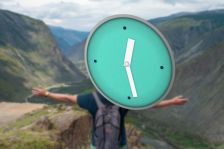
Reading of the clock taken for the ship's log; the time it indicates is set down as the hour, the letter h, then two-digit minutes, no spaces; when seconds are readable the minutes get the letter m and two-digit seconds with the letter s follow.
12h28
